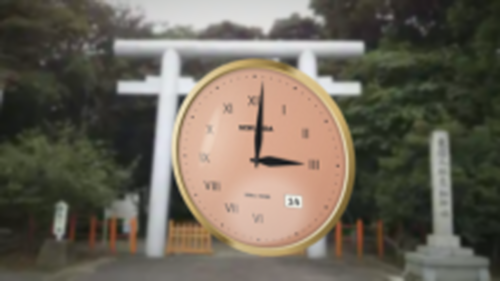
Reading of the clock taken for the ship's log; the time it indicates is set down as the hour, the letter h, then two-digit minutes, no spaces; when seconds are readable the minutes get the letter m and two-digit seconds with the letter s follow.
3h01
